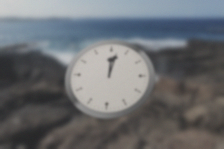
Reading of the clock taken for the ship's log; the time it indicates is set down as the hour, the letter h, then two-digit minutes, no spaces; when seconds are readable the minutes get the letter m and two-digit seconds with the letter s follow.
12h02
